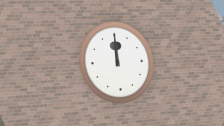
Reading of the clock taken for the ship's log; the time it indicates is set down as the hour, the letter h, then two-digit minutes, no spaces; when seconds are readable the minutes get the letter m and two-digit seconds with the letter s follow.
12h00
